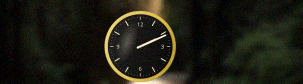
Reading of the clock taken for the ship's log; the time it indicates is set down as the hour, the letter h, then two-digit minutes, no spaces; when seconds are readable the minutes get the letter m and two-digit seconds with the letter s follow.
2h11
